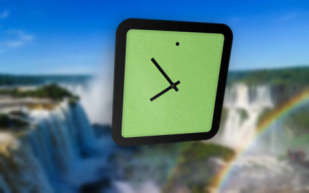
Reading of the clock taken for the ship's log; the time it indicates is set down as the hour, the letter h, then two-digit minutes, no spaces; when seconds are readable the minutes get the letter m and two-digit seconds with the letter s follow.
7h53
